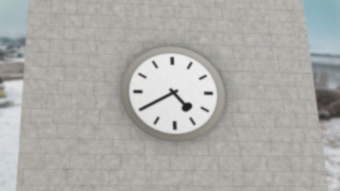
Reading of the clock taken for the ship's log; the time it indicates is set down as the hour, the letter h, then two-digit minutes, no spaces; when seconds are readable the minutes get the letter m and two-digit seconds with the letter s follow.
4h40
